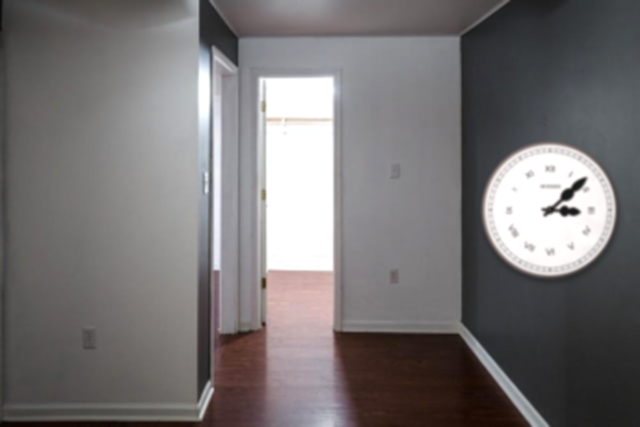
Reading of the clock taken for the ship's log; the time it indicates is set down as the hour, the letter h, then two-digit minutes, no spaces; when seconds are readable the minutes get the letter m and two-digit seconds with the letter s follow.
3h08
